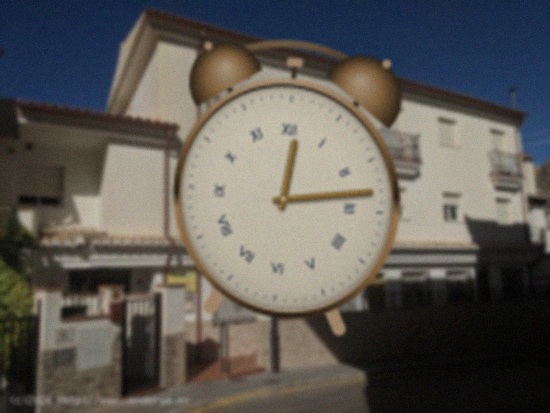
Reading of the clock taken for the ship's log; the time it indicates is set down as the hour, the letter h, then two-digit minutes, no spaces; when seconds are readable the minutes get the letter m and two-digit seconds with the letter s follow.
12h13
